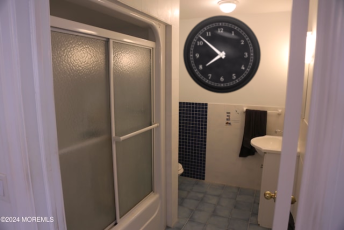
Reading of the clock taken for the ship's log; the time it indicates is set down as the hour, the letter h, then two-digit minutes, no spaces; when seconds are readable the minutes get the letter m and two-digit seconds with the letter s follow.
7h52
